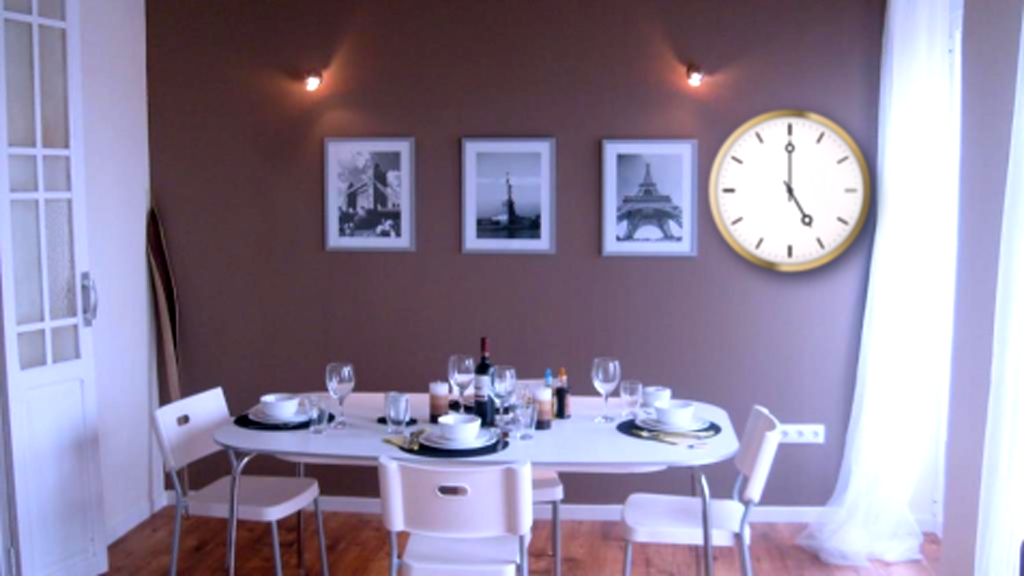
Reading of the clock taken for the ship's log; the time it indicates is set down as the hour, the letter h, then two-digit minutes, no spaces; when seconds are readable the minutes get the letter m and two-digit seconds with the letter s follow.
5h00
